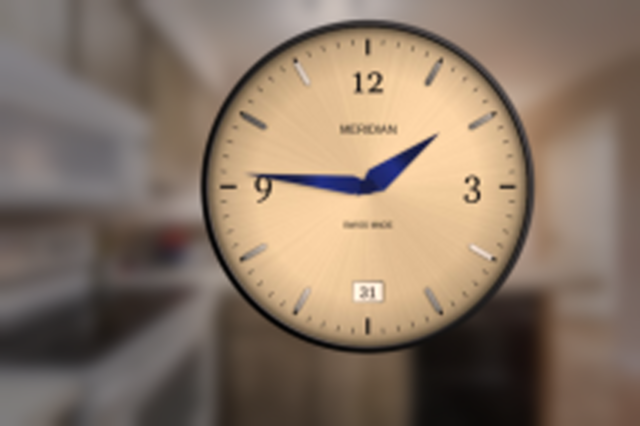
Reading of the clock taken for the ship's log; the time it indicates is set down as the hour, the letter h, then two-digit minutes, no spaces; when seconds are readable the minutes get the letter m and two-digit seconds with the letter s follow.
1h46
